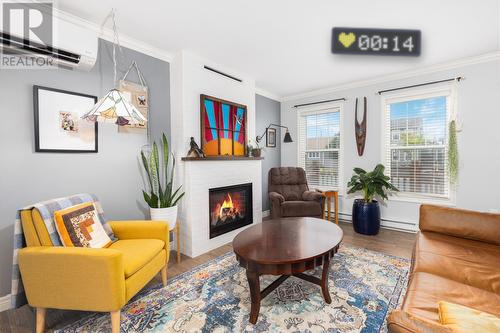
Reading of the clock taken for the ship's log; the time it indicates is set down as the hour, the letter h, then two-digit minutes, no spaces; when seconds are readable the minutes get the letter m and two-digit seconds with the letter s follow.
0h14
